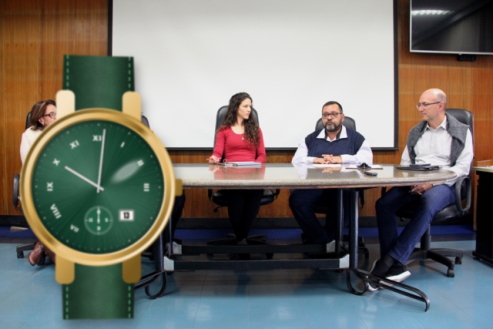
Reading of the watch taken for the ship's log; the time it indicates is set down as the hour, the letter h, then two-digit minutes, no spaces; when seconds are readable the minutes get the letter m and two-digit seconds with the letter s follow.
10h01
